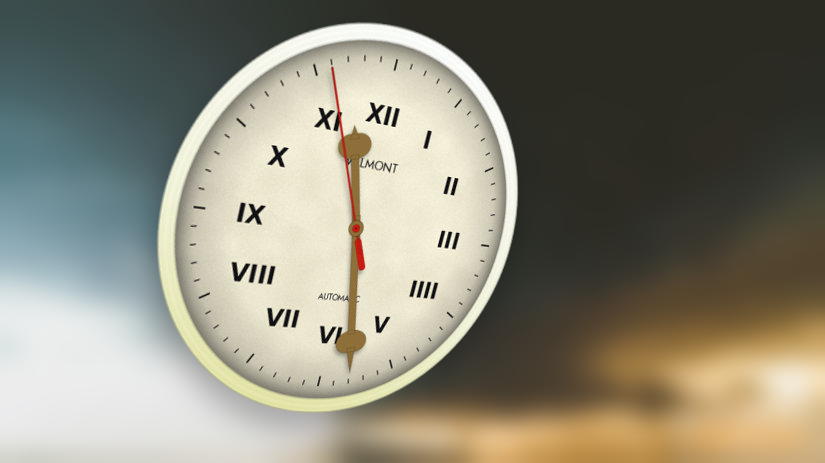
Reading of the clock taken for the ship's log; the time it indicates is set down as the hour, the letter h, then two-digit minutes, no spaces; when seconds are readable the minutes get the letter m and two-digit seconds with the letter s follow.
11h27m56s
